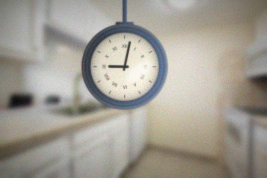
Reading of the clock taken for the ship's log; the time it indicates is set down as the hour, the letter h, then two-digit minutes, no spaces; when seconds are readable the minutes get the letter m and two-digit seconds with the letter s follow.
9h02
